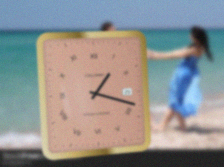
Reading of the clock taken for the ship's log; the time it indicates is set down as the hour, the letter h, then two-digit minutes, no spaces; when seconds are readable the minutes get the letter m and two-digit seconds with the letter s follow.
1h18
